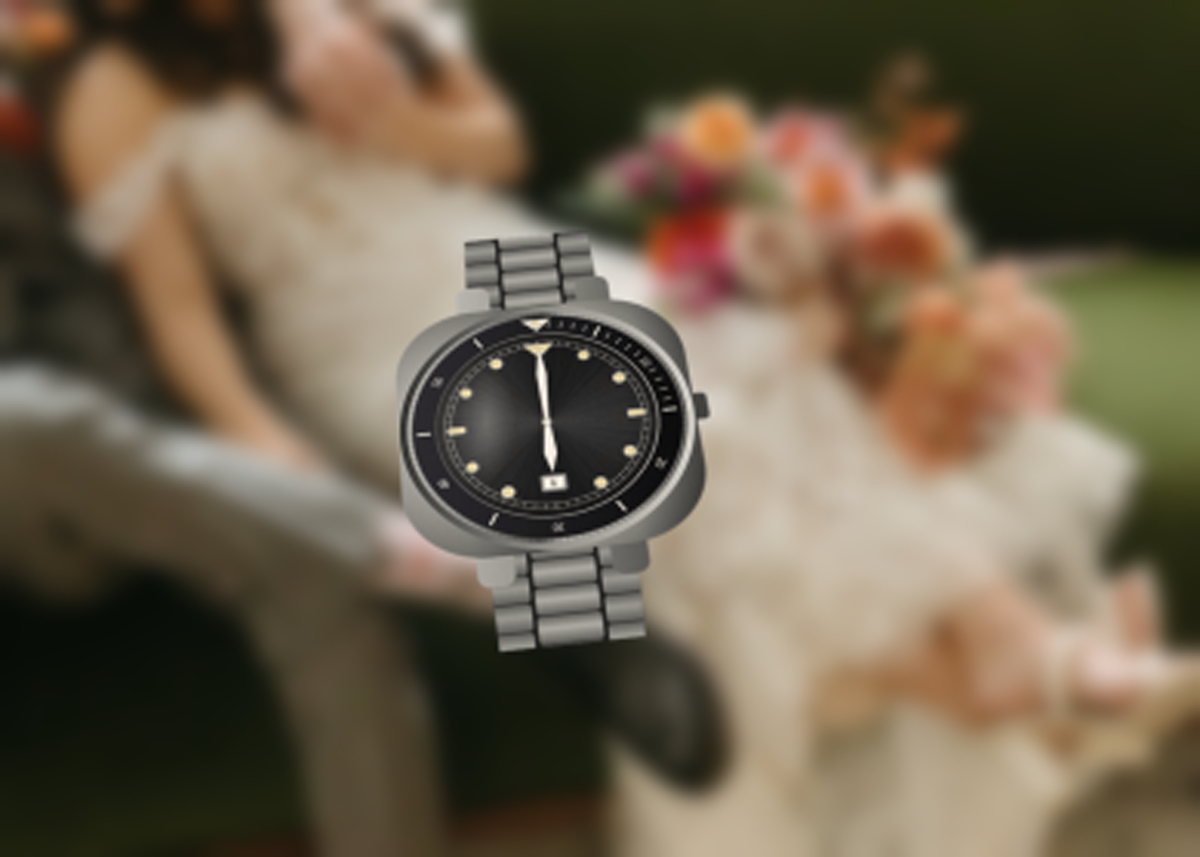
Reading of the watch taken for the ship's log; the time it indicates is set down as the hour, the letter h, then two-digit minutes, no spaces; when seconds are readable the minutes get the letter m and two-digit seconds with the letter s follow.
6h00
